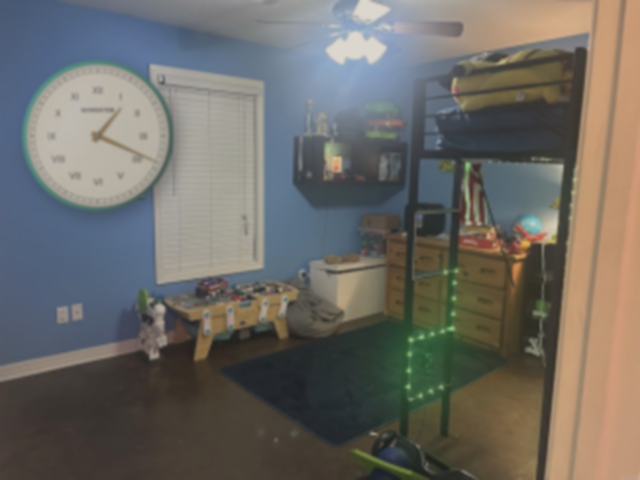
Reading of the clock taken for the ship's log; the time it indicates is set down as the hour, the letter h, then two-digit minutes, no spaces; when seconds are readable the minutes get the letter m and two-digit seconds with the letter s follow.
1h19
